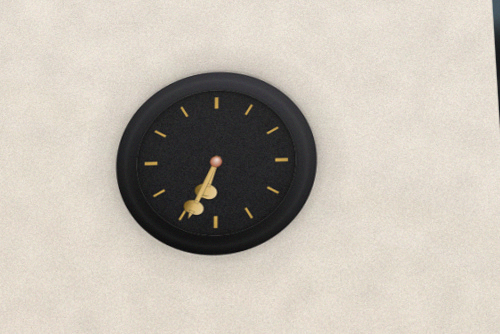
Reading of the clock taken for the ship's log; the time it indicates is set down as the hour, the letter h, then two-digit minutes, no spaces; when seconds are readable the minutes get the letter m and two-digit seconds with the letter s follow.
6h34
